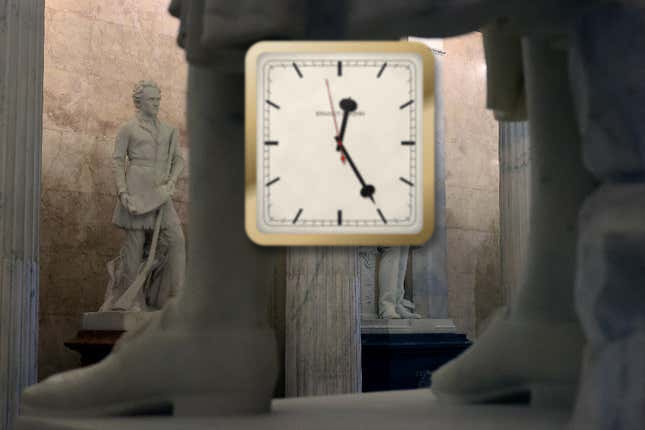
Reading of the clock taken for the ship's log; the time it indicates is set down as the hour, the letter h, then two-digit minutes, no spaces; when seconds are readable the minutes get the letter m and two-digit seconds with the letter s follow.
12h24m58s
